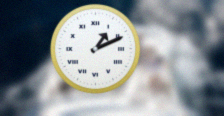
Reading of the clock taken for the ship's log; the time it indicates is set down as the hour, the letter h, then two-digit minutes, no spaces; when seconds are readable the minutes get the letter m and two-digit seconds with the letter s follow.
1h11
